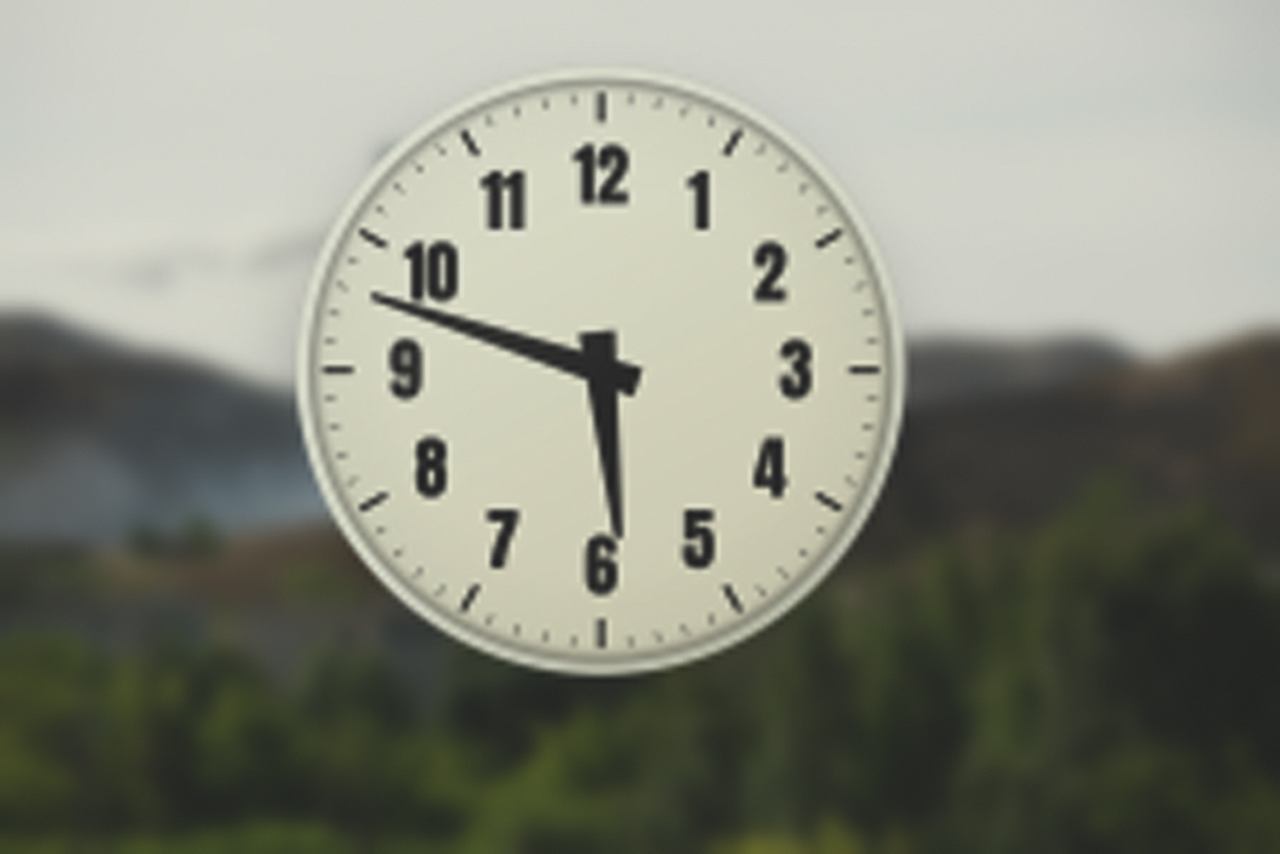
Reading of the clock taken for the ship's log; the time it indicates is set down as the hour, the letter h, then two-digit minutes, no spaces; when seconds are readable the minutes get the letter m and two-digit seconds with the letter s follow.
5h48
